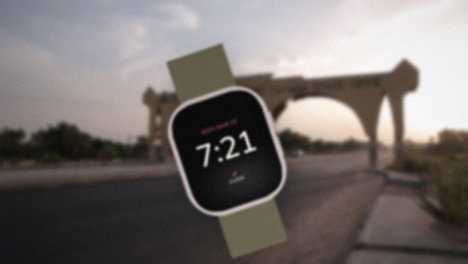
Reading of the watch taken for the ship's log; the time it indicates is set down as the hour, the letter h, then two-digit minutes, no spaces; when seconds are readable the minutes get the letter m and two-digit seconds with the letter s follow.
7h21
